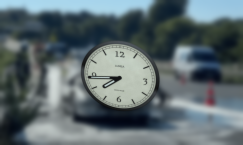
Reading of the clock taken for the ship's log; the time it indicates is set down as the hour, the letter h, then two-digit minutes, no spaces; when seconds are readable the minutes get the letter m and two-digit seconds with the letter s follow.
7h44
